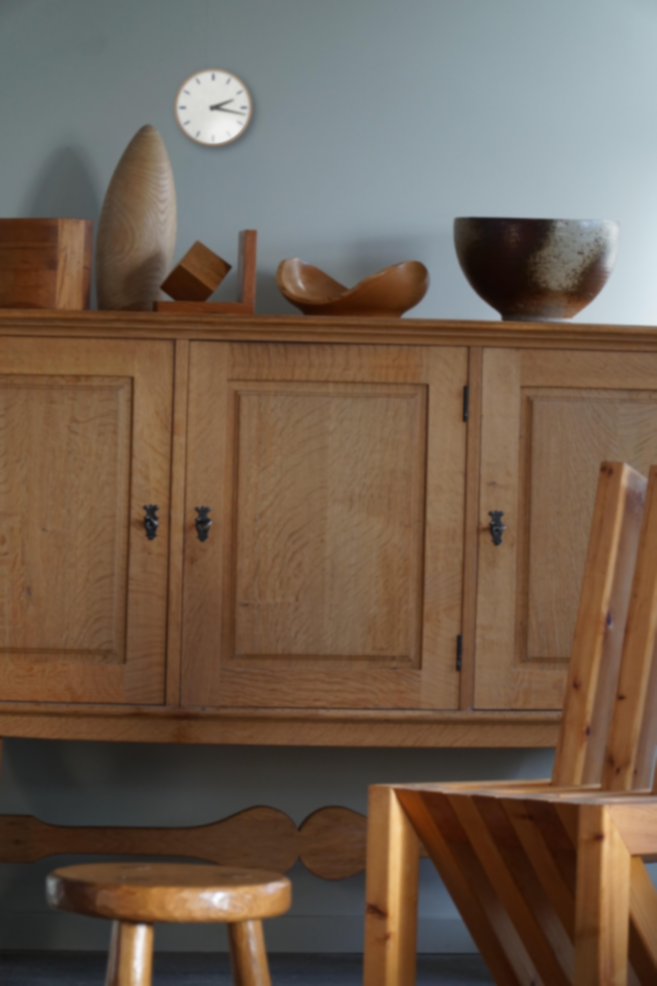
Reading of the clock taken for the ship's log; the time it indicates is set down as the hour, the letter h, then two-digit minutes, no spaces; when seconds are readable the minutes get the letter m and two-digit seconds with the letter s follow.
2h17
